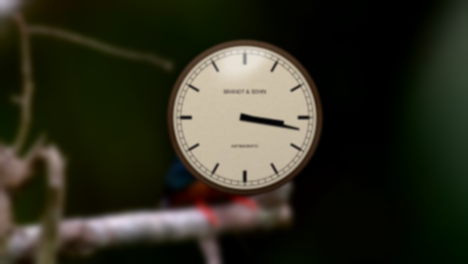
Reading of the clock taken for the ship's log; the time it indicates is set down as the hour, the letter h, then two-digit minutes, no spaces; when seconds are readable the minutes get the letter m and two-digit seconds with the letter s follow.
3h17
